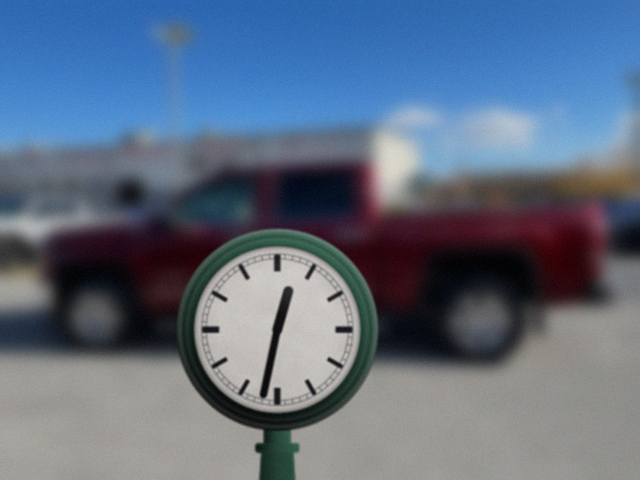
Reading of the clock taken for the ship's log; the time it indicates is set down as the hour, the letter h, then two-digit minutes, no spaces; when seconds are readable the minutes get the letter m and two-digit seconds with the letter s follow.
12h32
